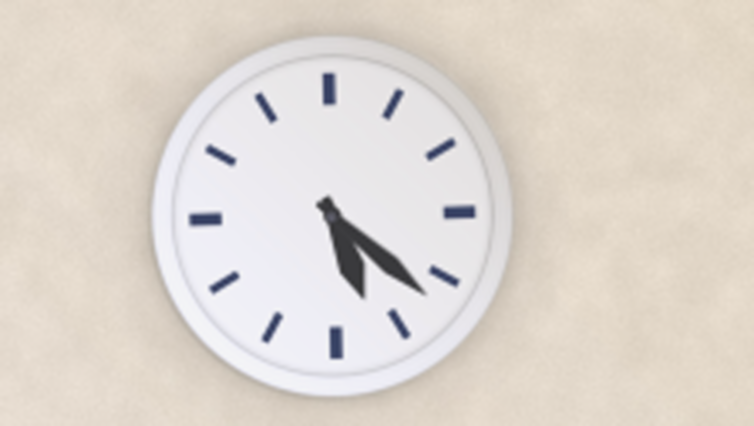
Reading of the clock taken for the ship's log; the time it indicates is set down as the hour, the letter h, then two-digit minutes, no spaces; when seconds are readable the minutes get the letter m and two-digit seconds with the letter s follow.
5h22
